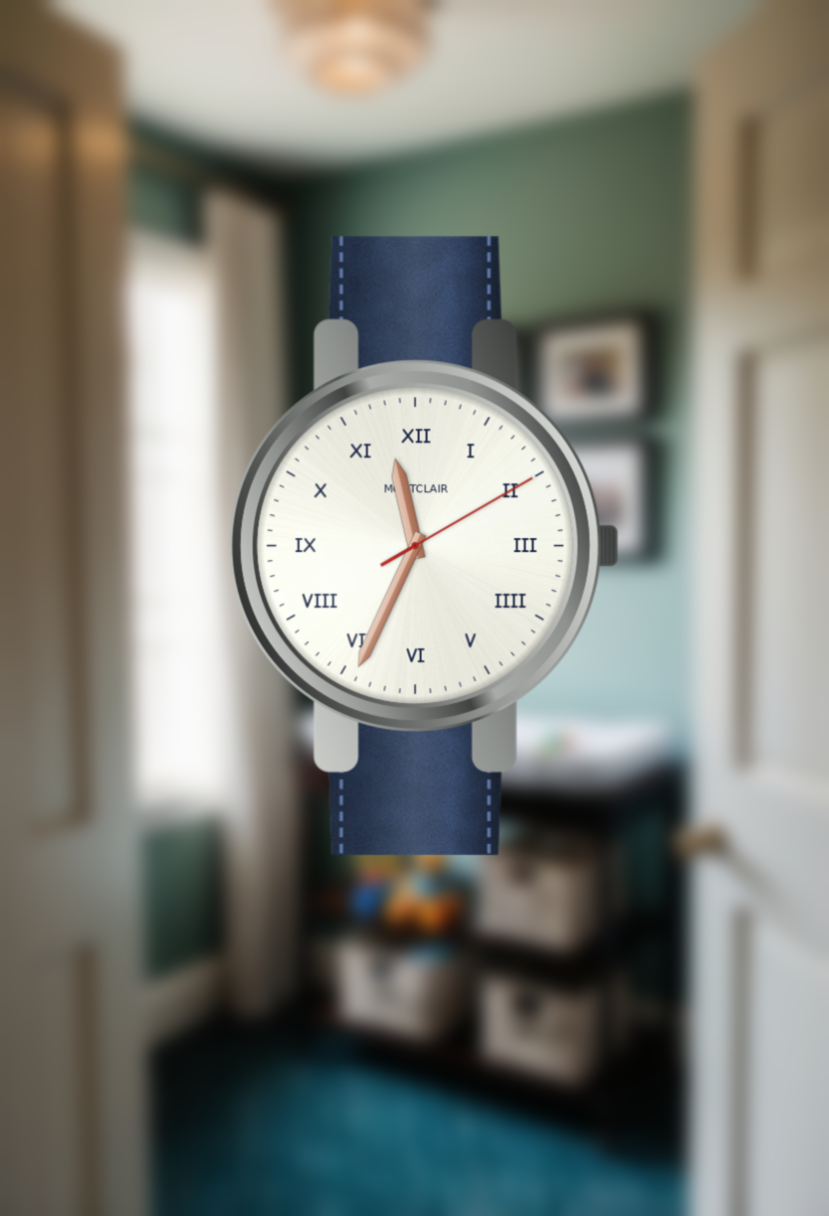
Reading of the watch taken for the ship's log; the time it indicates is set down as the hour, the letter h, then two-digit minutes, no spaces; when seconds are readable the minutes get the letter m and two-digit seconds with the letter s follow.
11h34m10s
